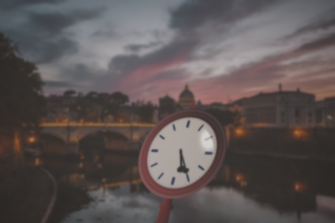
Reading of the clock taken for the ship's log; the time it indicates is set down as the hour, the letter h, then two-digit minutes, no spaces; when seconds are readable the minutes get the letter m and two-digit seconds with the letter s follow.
5h25
